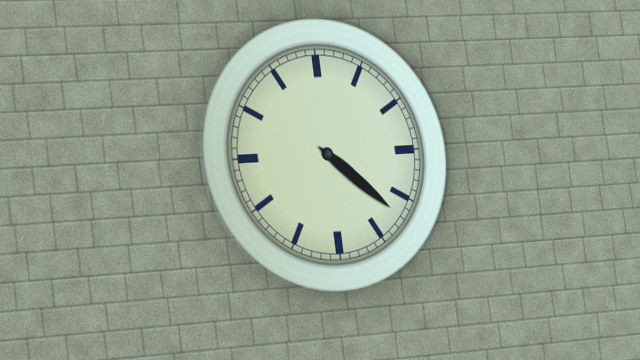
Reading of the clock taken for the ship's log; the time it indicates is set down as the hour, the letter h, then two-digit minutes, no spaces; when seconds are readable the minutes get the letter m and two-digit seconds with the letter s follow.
4h22
